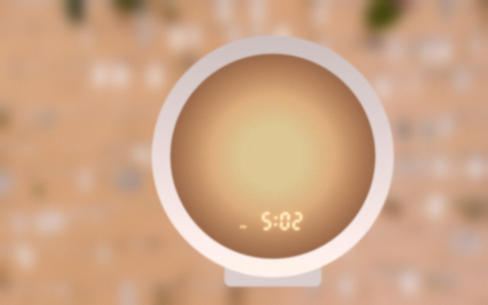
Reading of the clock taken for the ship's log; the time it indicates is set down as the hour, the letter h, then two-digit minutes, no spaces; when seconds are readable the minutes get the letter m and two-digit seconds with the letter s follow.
5h02
